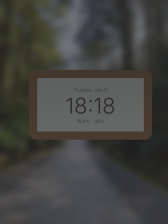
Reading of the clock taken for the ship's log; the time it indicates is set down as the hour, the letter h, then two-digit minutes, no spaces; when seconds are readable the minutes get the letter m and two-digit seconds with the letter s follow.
18h18
